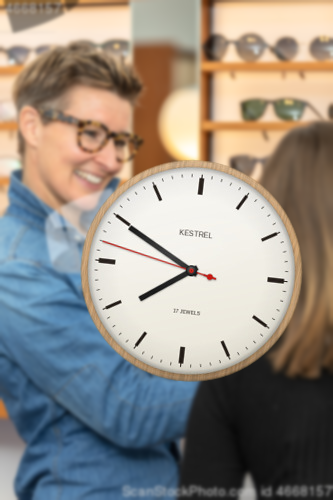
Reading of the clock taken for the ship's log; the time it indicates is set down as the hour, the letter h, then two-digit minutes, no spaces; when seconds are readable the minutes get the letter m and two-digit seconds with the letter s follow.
7h49m47s
